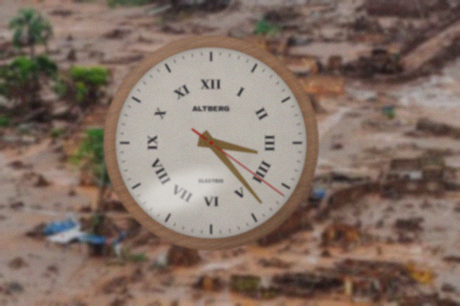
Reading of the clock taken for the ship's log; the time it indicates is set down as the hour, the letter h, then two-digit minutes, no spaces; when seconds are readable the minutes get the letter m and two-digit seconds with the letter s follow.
3h23m21s
